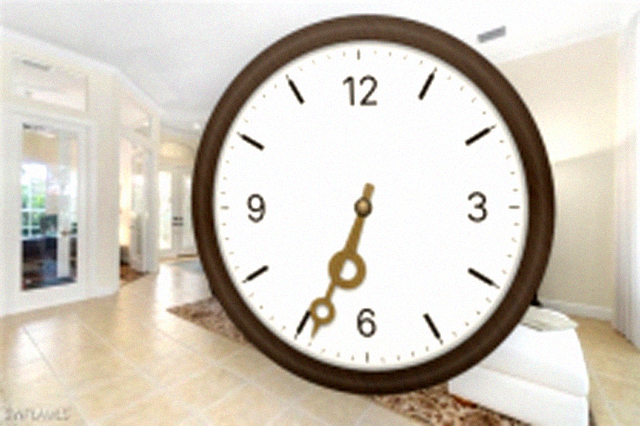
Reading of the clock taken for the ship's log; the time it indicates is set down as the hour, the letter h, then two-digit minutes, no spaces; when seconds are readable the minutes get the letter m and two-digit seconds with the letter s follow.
6h34
